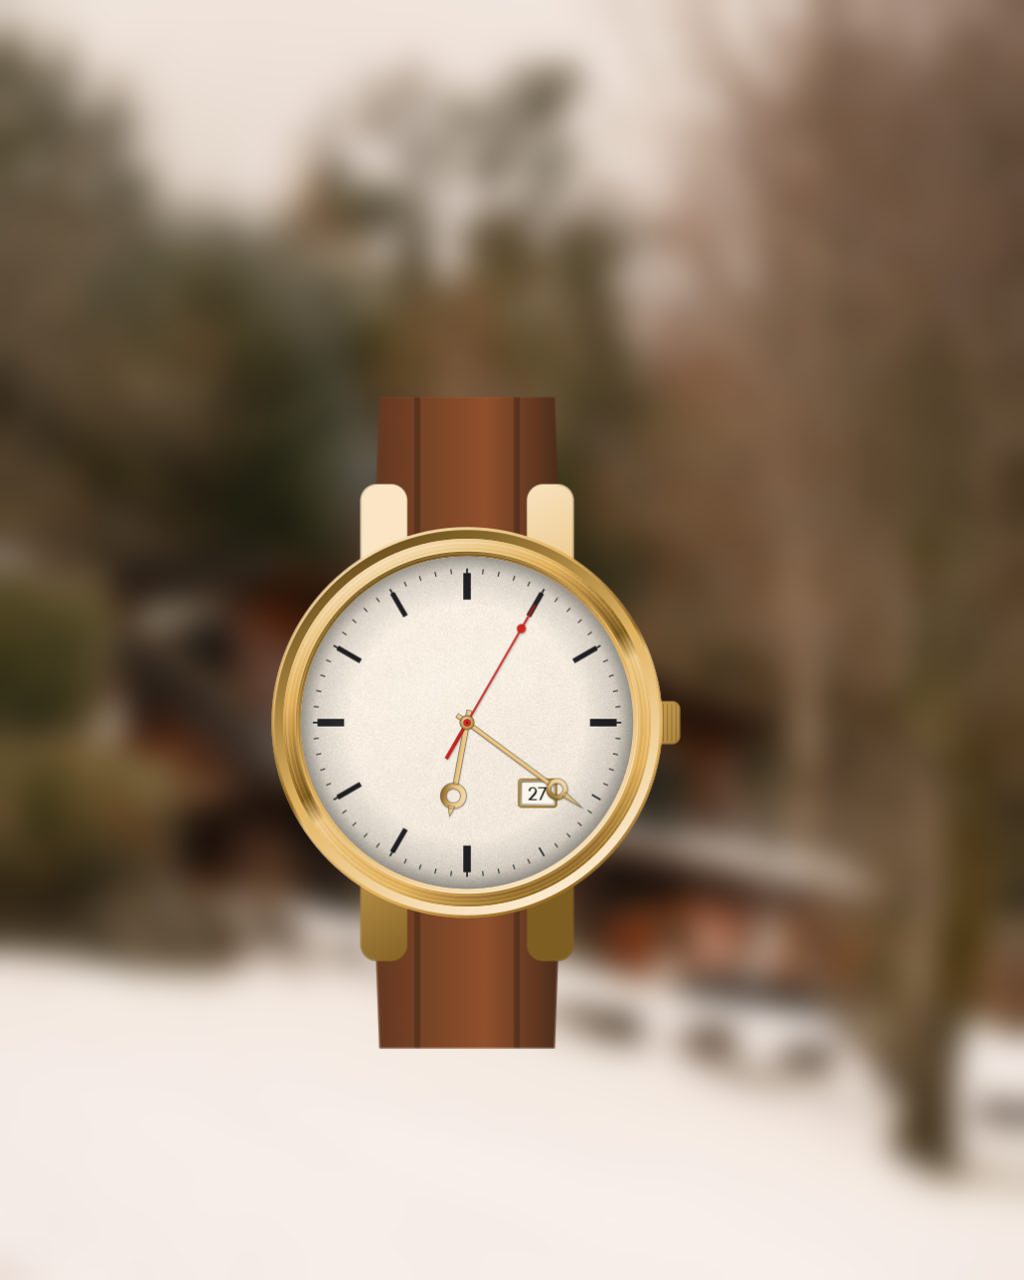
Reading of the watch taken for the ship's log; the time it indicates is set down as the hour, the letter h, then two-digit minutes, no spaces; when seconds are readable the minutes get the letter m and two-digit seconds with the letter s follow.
6h21m05s
